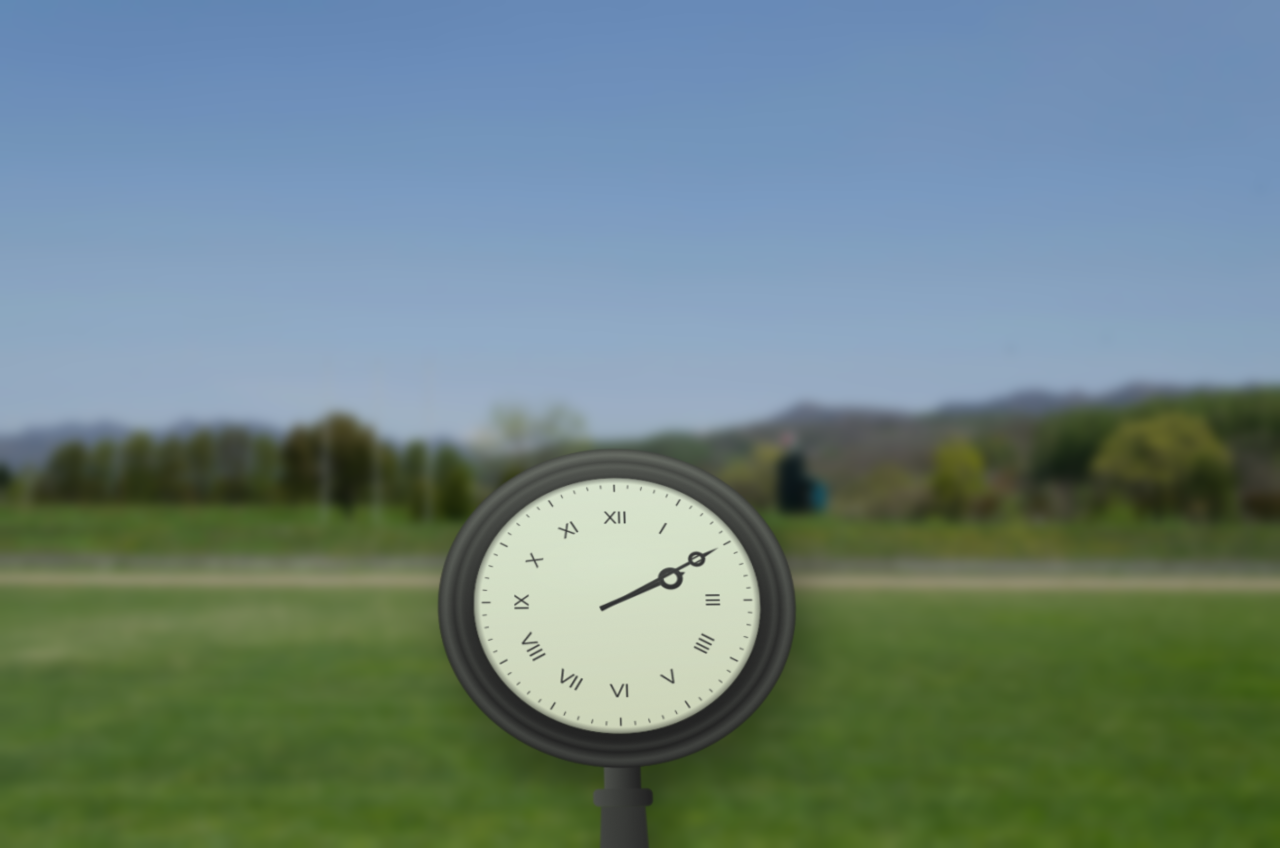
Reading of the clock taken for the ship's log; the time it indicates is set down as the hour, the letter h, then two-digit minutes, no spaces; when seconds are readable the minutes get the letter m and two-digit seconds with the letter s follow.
2h10
